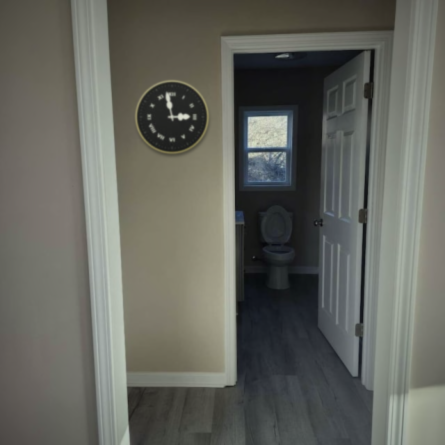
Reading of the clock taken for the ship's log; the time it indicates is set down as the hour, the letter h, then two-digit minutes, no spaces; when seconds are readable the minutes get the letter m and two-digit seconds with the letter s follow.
2h58
